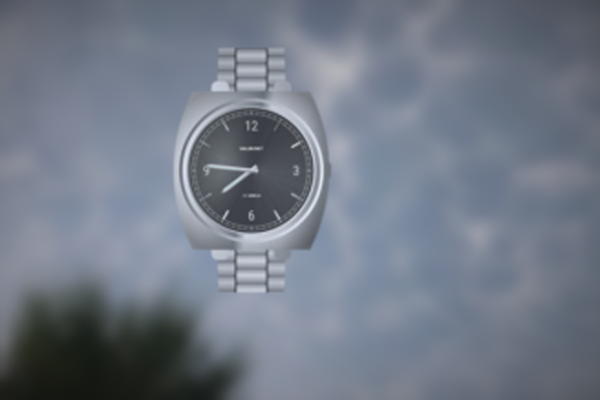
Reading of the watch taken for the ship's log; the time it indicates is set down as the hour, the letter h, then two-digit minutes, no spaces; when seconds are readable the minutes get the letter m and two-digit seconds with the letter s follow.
7h46
